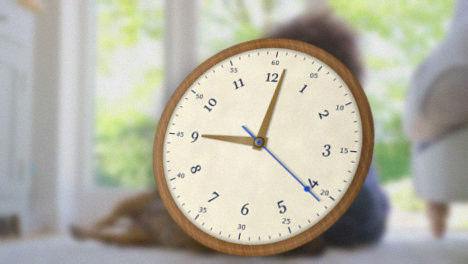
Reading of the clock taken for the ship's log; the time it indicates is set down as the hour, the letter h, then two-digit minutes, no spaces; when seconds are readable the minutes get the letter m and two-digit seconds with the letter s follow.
9h01m21s
